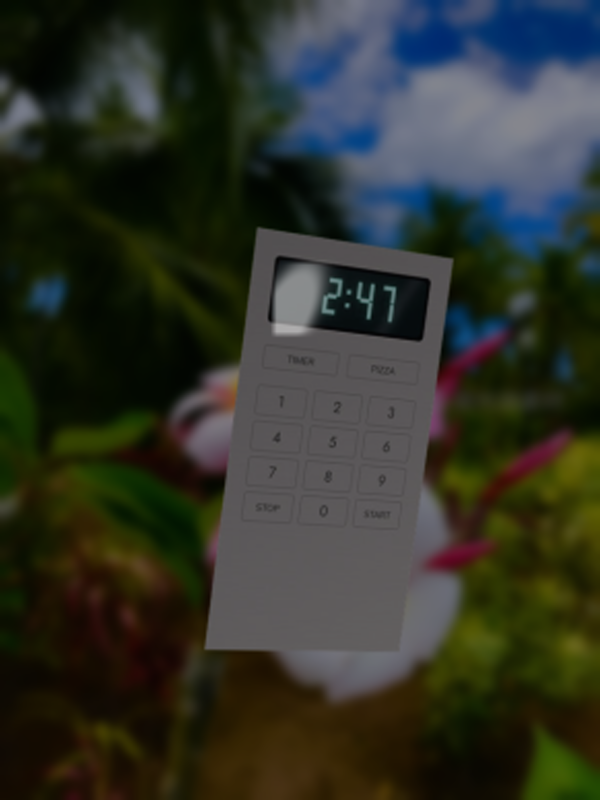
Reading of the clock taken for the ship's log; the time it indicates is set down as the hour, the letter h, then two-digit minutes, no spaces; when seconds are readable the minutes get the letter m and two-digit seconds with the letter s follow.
2h47
